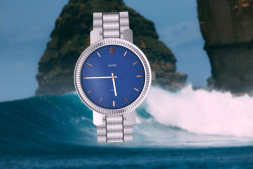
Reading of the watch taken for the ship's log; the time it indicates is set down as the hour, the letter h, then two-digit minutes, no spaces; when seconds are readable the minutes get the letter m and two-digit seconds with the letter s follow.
5h45
